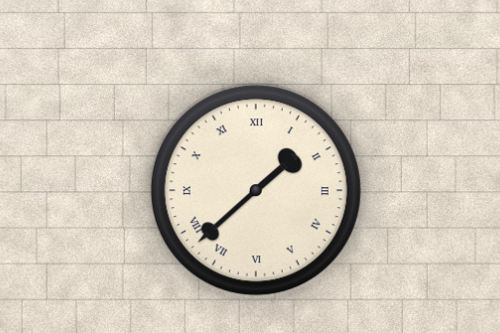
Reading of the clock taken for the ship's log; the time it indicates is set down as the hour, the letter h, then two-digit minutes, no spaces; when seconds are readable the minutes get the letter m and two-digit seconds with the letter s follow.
1h38
